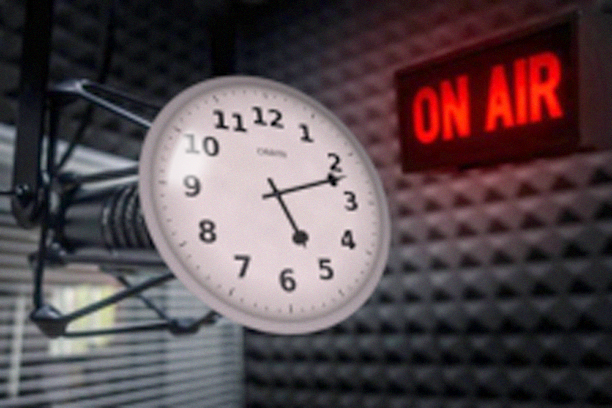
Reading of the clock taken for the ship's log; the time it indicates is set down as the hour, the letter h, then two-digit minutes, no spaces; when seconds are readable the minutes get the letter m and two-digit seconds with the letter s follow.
5h12
